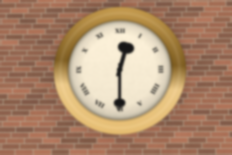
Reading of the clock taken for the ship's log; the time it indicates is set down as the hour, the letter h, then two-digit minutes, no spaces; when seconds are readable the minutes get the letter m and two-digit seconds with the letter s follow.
12h30
